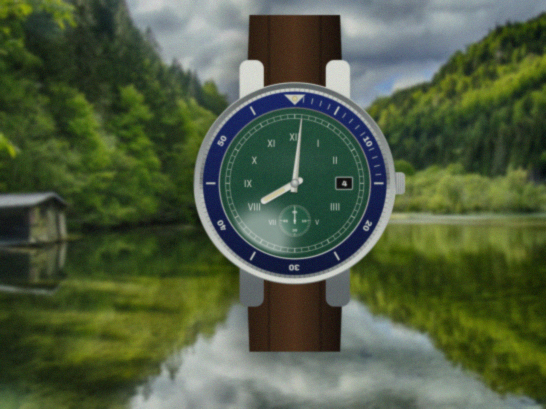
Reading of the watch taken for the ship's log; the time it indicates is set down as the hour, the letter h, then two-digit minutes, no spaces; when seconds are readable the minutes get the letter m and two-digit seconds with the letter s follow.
8h01
